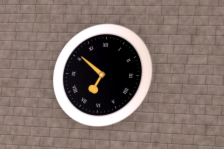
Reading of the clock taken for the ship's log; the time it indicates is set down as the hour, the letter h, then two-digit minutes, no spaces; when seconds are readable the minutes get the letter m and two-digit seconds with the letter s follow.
6h51
